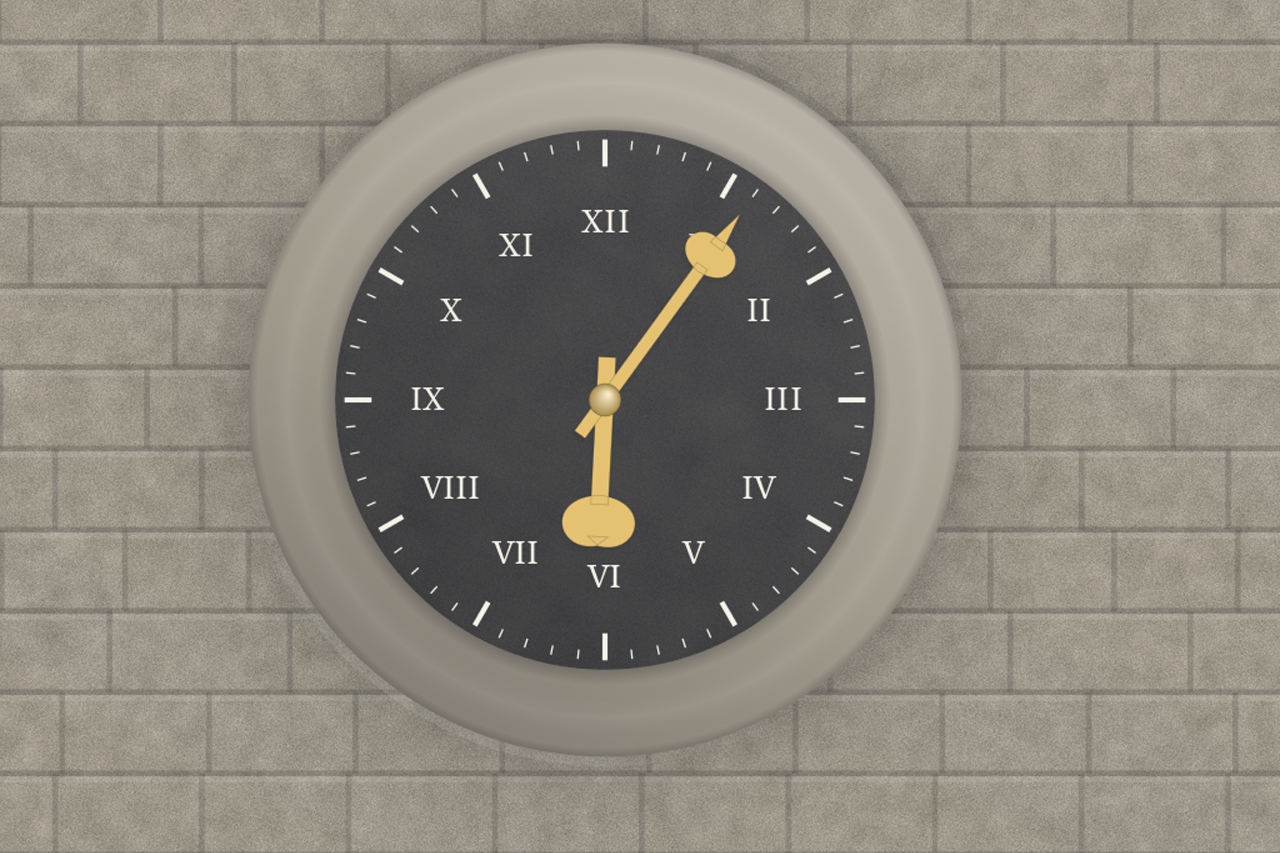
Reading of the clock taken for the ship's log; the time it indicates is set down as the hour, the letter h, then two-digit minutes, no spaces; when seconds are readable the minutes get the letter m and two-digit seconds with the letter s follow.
6h06
